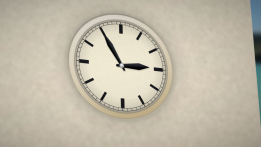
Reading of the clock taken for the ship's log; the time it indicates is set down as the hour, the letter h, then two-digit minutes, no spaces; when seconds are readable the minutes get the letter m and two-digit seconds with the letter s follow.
2h55
